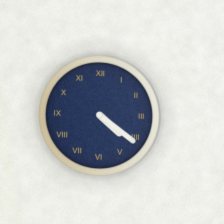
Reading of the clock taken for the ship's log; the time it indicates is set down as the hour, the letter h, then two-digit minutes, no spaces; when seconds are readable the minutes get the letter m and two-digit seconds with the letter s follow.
4h21
